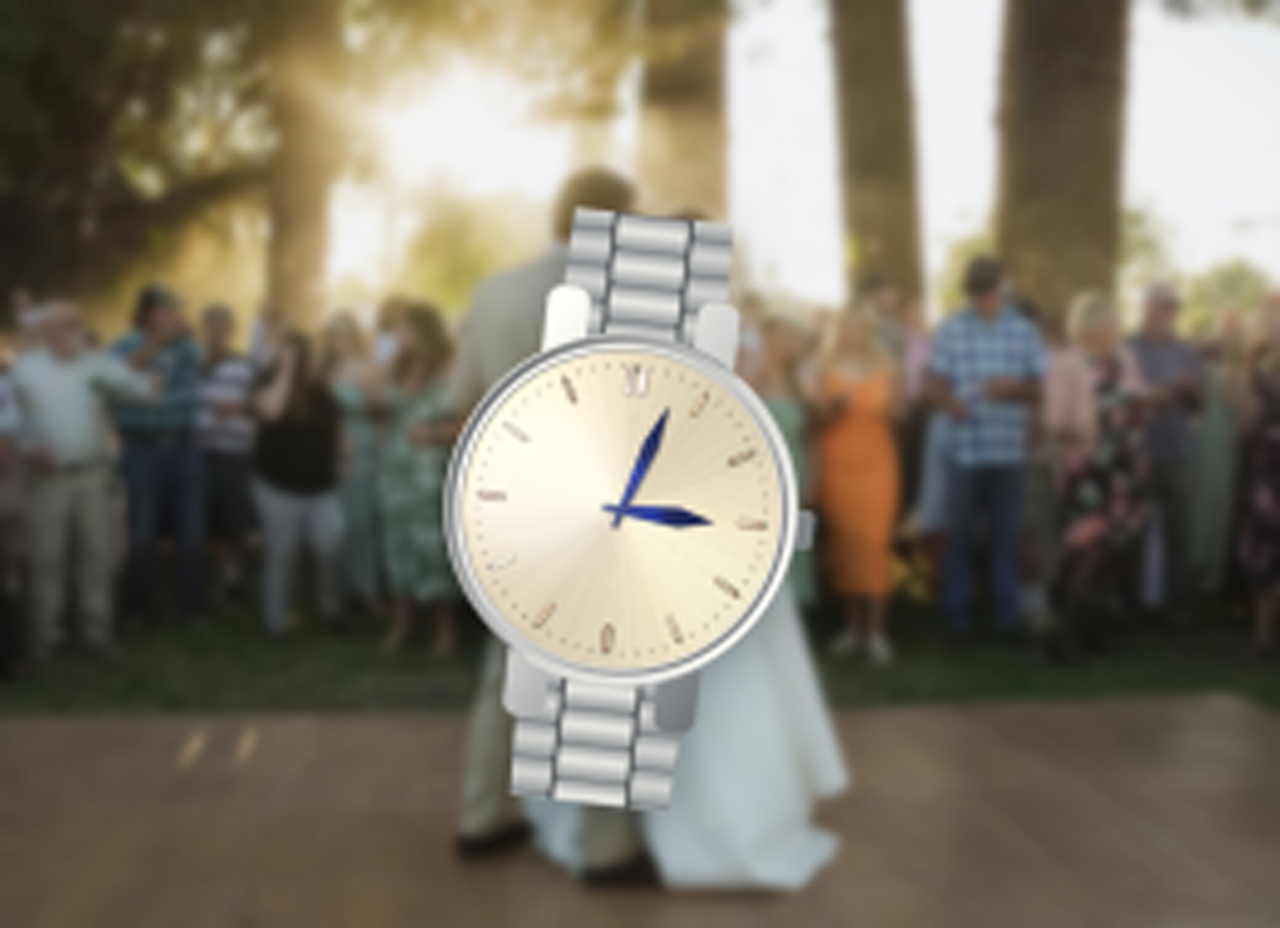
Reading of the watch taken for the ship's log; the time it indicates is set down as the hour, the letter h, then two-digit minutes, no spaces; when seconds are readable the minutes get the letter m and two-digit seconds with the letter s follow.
3h03
